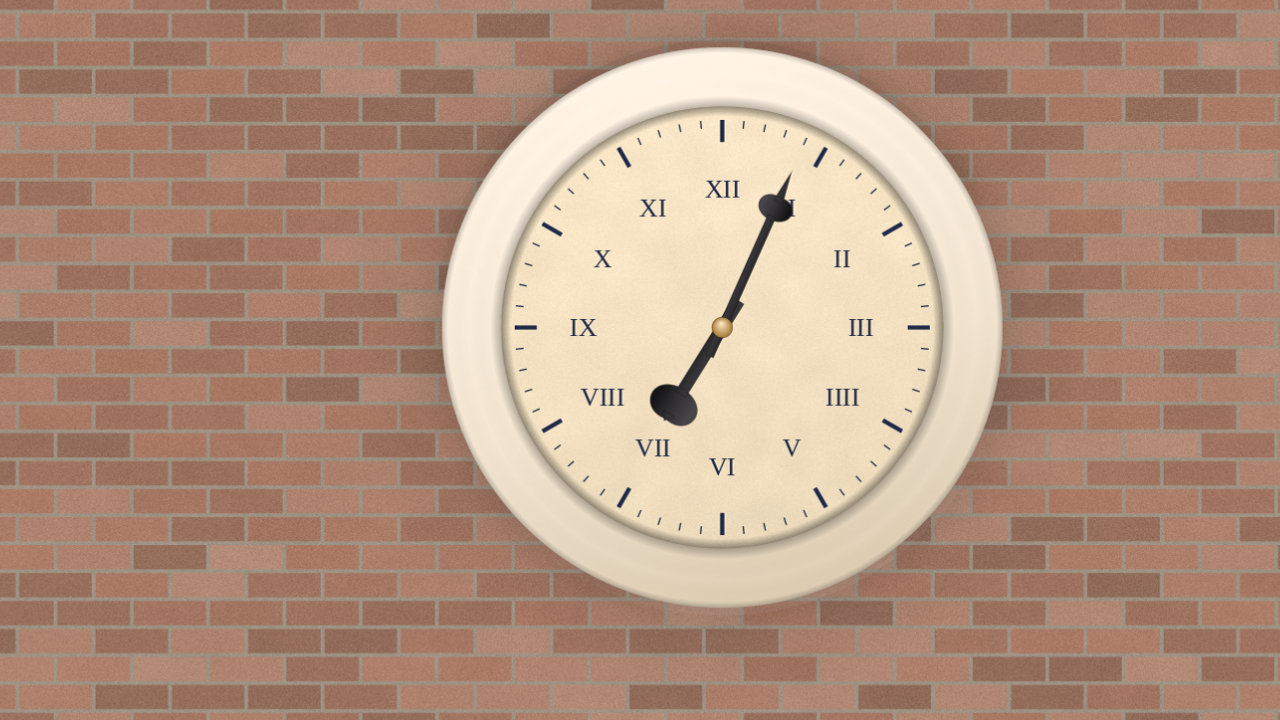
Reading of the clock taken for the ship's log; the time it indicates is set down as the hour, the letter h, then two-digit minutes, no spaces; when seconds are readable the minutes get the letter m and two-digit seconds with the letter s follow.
7h04
